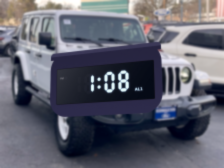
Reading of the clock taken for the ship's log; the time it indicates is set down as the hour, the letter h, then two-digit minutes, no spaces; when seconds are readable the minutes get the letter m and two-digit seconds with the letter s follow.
1h08
